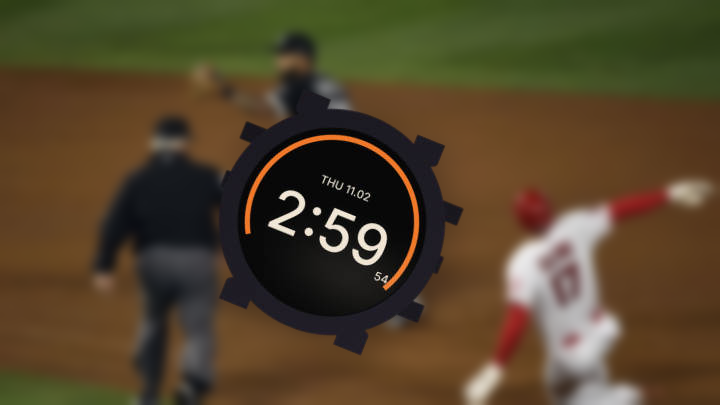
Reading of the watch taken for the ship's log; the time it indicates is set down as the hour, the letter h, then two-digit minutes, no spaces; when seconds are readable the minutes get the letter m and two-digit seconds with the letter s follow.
2h59m54s
